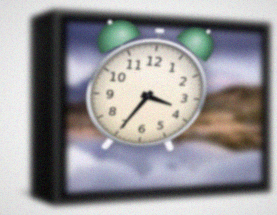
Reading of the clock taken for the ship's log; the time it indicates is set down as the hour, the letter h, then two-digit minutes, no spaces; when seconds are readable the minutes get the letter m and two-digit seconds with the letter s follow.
3h35
